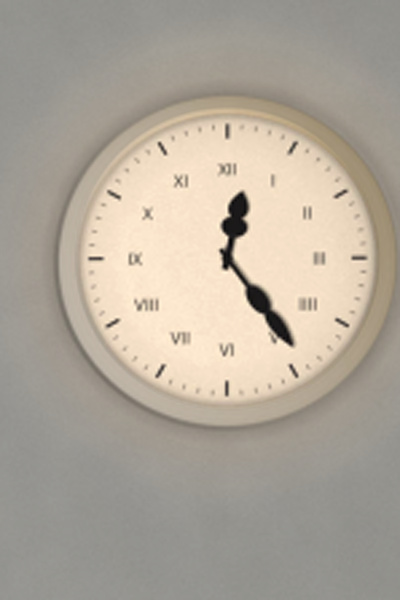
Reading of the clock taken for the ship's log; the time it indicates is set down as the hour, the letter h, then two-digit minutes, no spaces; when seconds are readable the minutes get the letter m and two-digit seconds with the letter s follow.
12h24
